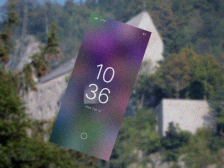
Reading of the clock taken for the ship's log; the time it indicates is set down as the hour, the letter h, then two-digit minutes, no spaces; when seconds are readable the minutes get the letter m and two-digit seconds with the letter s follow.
10h36
